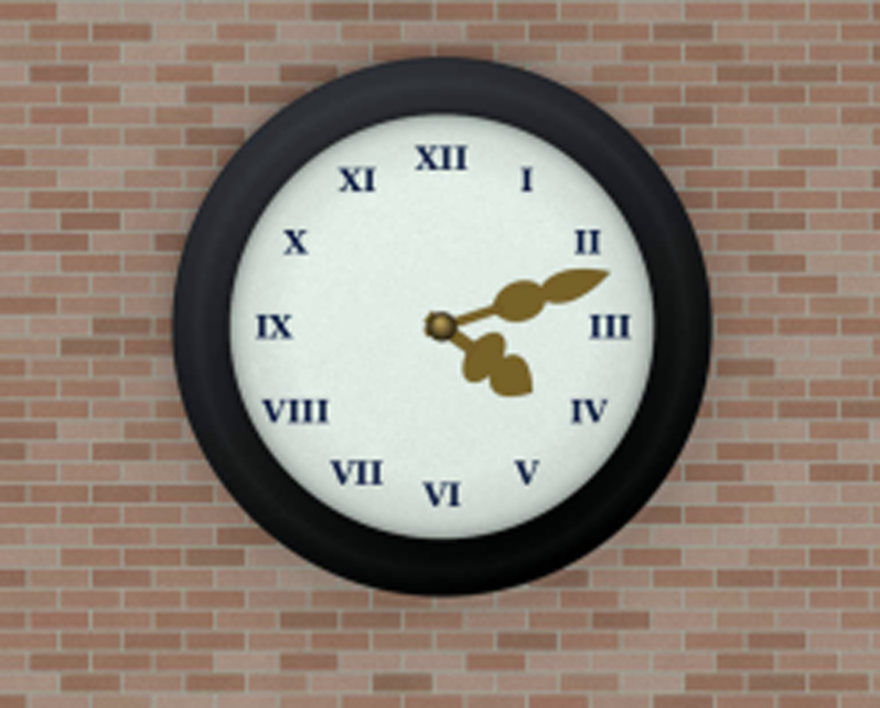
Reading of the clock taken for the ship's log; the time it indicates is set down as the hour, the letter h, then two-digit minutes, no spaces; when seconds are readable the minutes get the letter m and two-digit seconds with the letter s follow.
4h12
